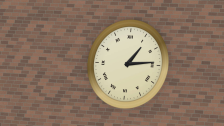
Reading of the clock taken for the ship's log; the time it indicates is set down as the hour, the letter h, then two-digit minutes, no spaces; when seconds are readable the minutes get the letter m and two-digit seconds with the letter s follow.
1h14
